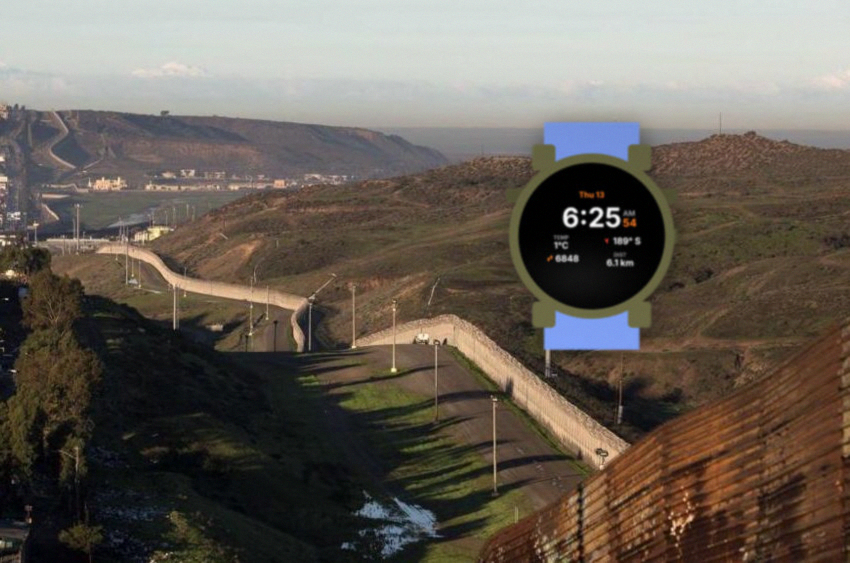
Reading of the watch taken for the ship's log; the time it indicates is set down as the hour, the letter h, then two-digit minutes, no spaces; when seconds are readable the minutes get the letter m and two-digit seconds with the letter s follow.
6h25m54s
